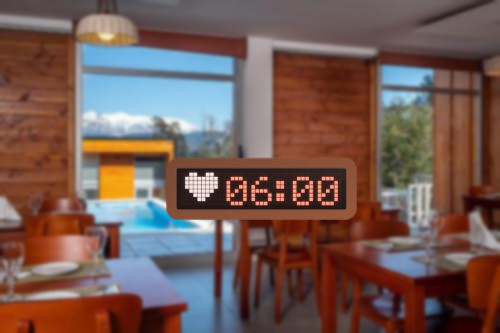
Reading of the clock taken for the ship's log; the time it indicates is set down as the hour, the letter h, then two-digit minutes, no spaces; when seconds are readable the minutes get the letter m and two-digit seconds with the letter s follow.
6h00
